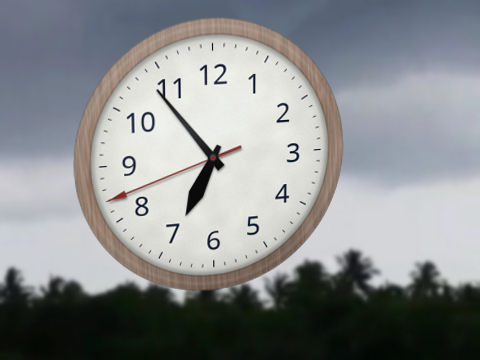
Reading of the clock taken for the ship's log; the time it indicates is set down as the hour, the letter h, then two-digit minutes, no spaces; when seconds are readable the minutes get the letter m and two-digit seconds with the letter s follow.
6h53m42s
